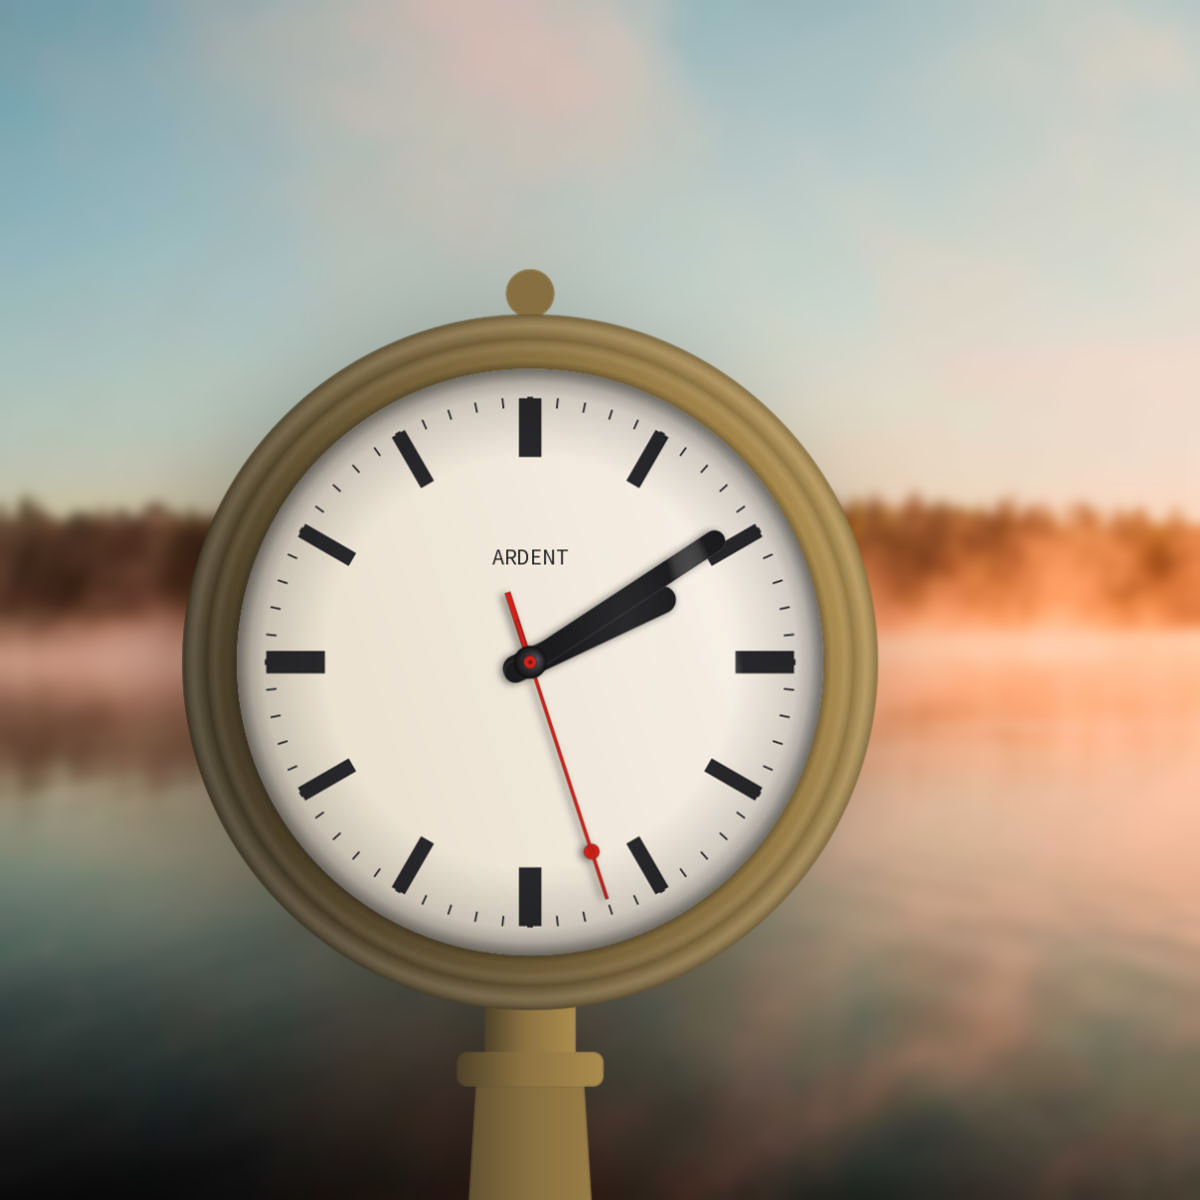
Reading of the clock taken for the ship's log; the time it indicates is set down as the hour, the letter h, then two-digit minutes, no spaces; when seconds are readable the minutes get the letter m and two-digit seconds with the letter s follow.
2h09m27s
